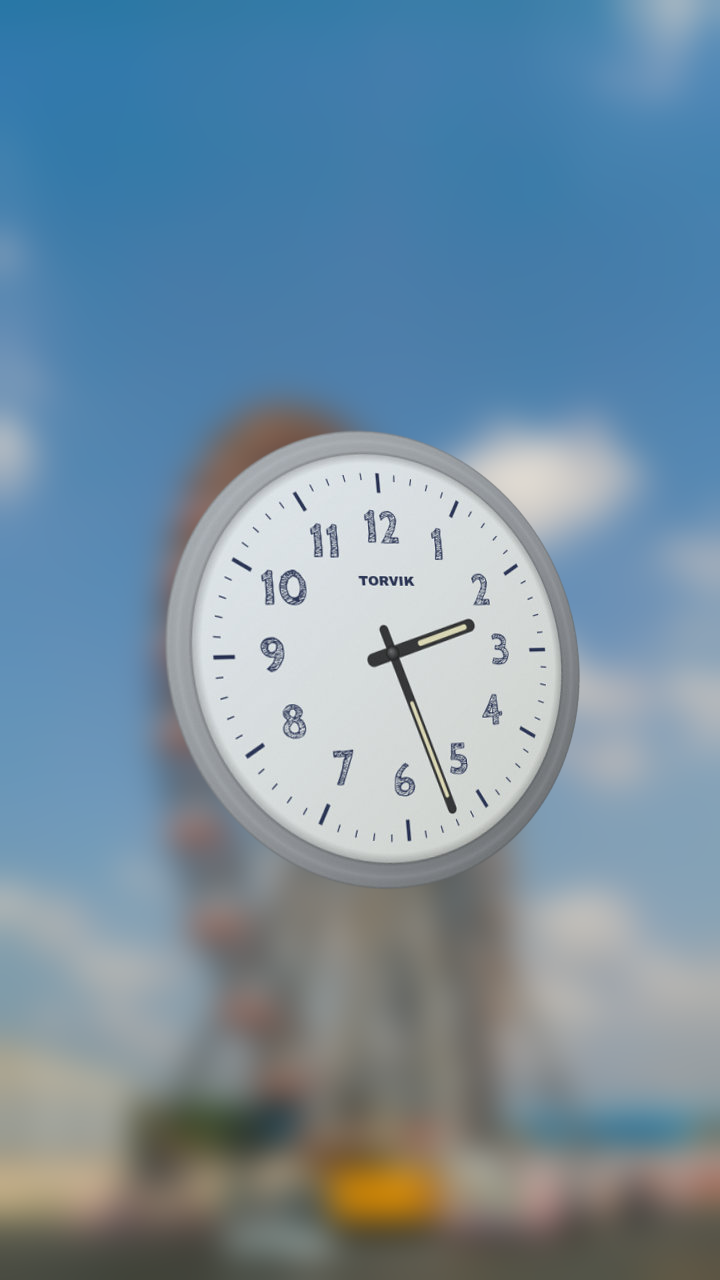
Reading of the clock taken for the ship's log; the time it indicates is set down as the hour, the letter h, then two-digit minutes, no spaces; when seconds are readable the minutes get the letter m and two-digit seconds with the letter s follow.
2h27
